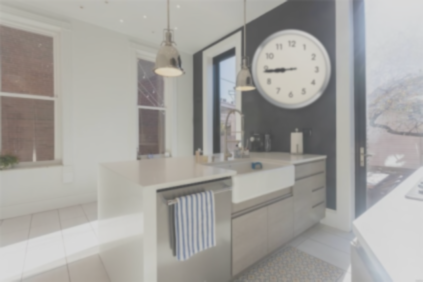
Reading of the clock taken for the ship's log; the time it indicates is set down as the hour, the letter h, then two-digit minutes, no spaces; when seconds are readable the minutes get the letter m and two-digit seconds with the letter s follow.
8h44
